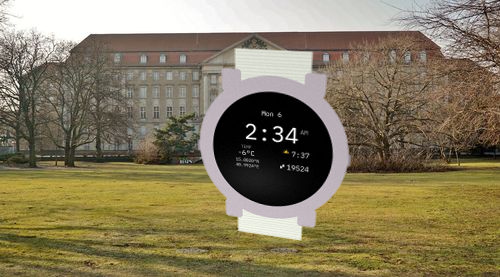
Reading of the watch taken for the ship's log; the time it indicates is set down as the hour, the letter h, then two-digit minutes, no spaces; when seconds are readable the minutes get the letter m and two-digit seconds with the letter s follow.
2h34
